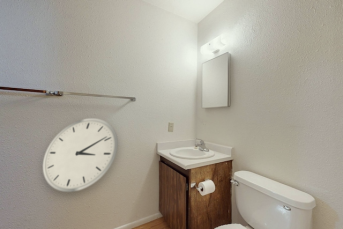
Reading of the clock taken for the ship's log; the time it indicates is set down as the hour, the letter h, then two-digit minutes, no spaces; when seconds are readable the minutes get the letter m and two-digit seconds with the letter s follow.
3h09
